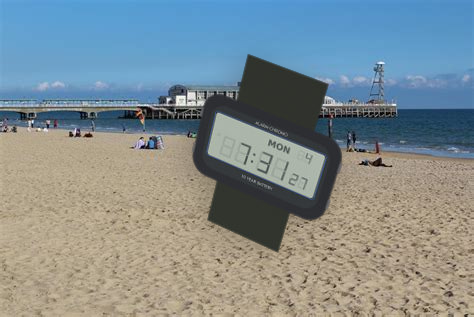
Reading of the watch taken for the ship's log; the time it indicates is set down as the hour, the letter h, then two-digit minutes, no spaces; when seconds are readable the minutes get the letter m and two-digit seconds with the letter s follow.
7h31m27s
